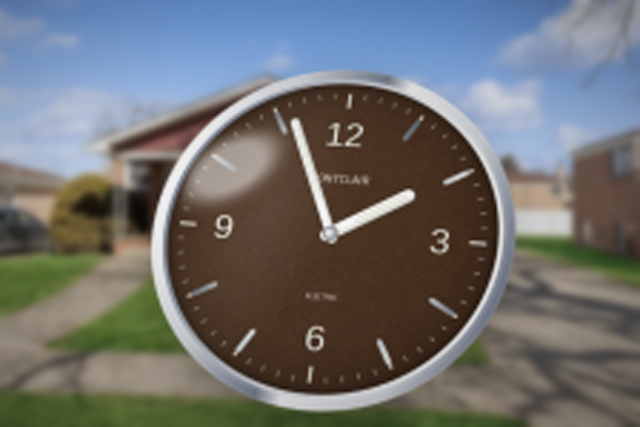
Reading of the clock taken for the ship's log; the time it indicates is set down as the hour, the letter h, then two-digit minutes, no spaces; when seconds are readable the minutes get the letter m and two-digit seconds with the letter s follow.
1h56
